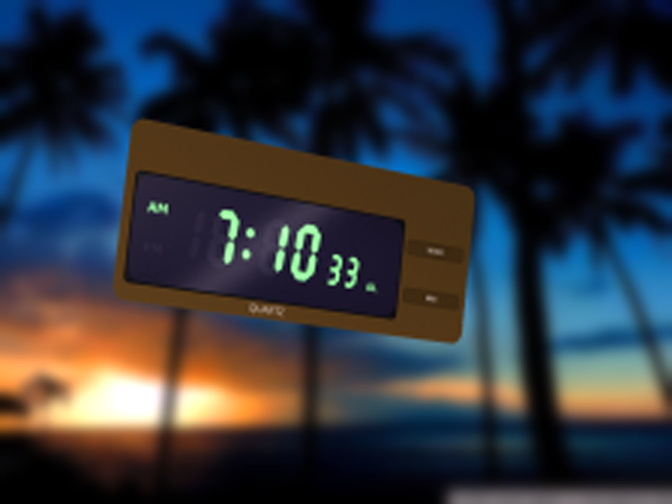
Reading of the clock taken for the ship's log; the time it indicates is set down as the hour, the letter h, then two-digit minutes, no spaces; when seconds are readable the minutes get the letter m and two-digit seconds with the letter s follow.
7h10m33s
